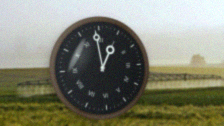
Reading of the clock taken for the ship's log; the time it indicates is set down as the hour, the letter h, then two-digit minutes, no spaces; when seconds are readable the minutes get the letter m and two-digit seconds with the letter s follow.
12h59
